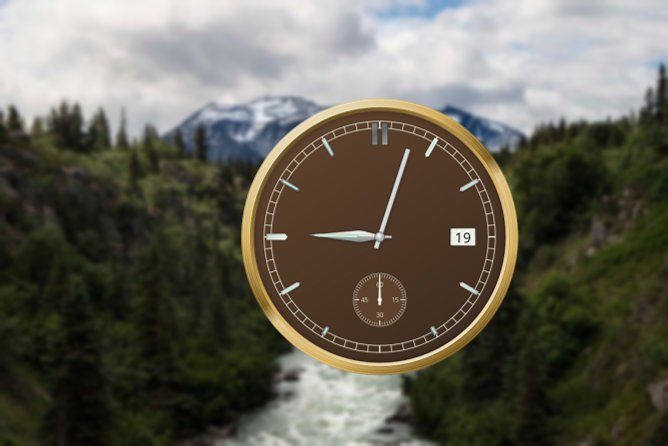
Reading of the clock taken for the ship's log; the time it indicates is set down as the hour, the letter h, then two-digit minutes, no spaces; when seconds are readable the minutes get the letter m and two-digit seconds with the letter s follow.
9h03
